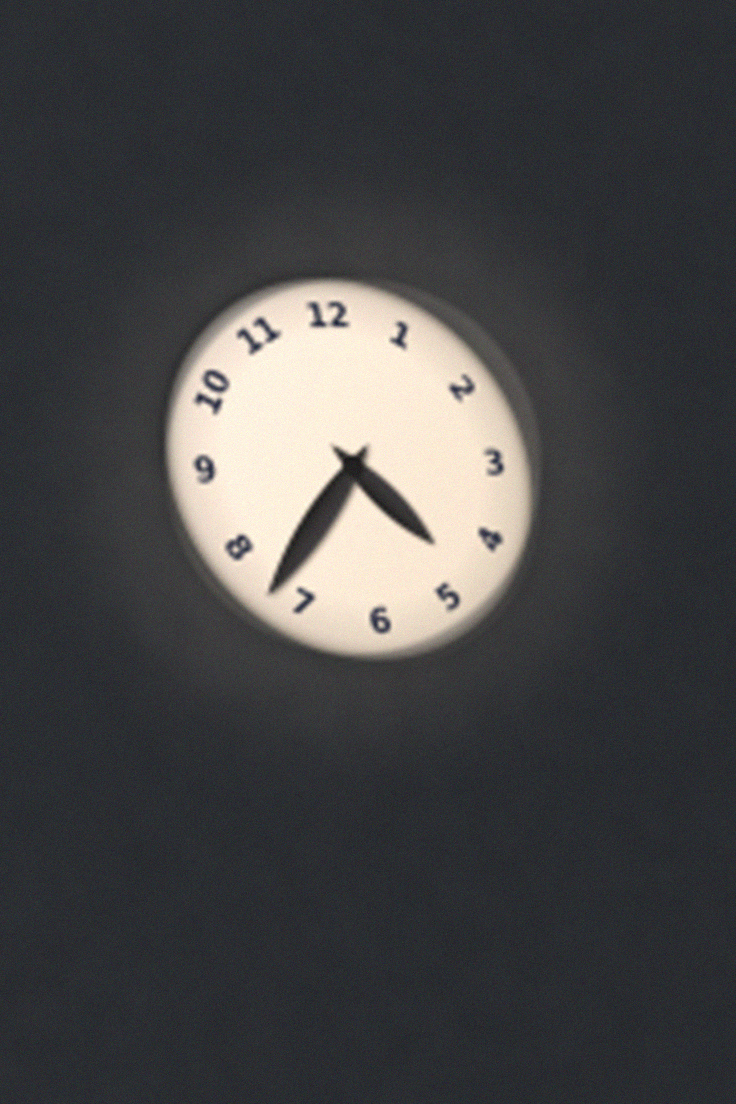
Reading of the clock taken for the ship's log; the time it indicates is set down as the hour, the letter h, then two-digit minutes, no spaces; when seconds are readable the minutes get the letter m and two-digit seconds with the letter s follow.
4h37
